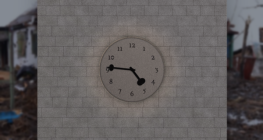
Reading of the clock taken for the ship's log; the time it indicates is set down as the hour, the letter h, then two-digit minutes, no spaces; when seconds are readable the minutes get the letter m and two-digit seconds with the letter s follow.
4h46
